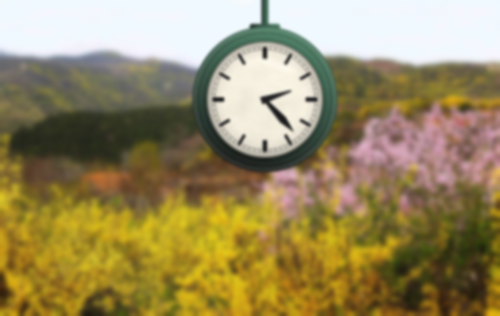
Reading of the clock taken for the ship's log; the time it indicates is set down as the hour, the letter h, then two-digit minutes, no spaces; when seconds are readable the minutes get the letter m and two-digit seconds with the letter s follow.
2h23
